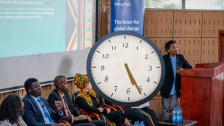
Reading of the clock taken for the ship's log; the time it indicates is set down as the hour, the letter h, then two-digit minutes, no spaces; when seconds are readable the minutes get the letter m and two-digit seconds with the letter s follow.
5h26
